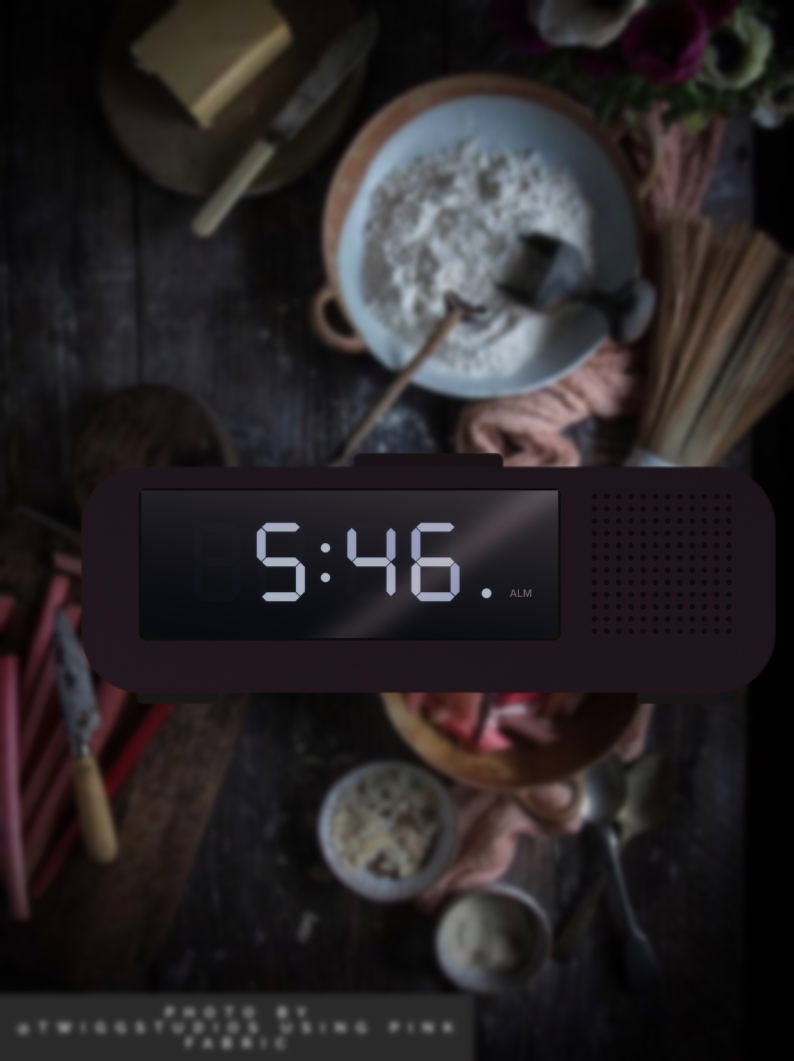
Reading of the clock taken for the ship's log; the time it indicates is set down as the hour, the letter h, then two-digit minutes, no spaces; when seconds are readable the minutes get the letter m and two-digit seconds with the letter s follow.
5h46
